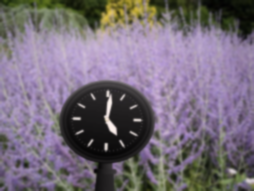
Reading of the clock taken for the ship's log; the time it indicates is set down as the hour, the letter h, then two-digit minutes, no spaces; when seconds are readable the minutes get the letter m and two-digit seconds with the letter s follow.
5h01
